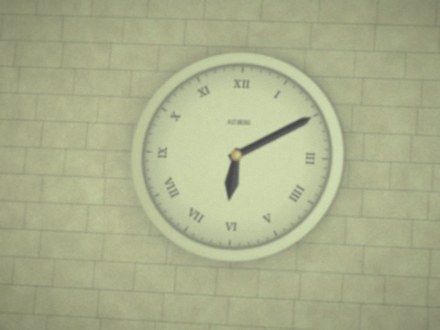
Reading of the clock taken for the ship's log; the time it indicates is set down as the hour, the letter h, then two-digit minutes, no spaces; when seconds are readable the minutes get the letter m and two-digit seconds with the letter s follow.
6h10
